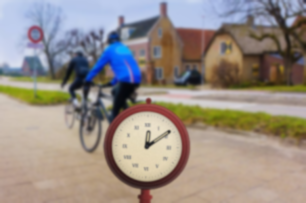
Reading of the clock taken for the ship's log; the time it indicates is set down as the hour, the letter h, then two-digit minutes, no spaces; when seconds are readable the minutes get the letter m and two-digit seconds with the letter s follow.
12h09
